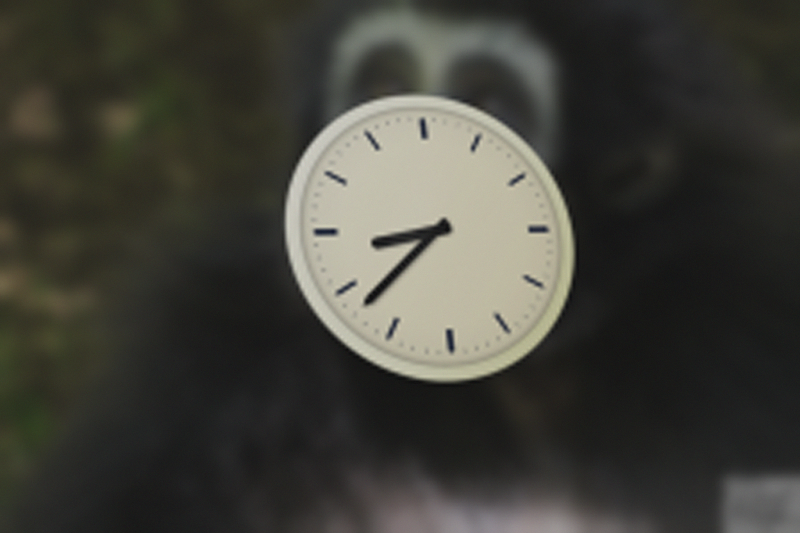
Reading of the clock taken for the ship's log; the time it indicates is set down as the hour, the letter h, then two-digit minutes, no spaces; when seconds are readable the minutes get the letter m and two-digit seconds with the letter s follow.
8h38
